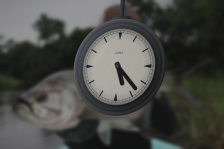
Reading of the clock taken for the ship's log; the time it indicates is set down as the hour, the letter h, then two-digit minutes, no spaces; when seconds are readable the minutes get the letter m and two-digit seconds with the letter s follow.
5h23
